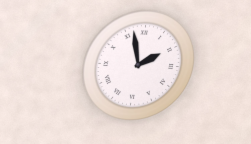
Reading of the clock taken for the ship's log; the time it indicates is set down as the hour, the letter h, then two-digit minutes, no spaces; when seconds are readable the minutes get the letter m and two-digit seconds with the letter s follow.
1h57
